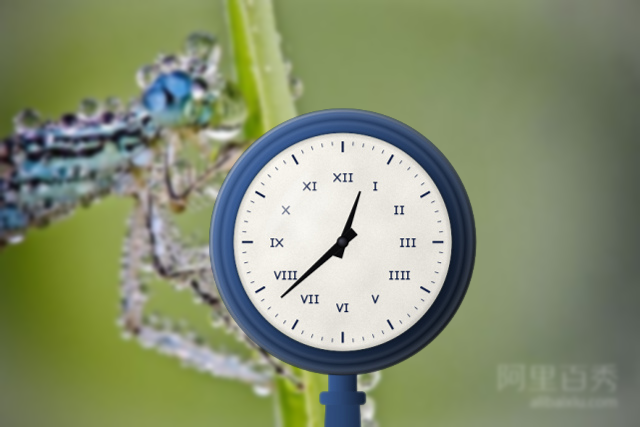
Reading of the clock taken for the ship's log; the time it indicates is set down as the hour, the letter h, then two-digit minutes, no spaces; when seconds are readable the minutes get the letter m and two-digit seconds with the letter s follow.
12h38
